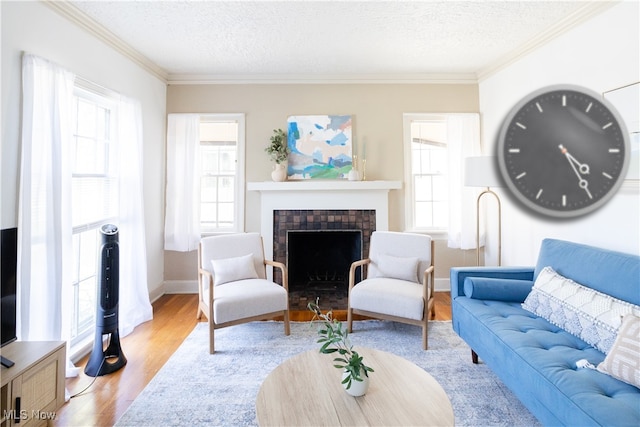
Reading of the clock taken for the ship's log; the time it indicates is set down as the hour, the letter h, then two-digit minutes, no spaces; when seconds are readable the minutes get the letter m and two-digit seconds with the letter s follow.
4h25
